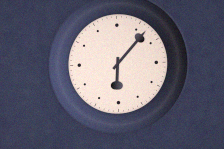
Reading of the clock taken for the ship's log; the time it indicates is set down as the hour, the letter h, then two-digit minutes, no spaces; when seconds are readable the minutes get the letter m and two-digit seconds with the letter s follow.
6h07
